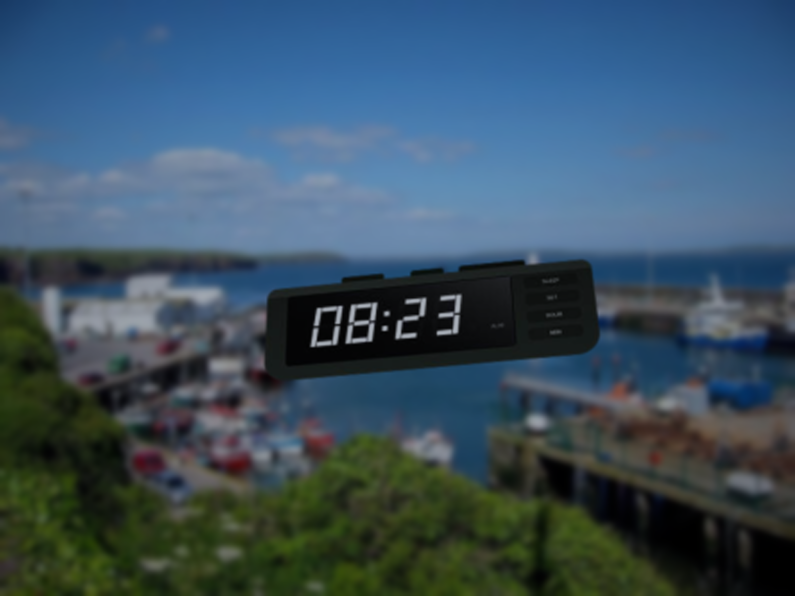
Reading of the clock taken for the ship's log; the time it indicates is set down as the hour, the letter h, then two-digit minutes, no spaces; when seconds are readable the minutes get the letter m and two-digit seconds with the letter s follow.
8h23
